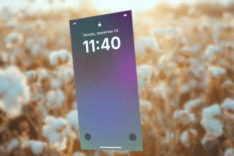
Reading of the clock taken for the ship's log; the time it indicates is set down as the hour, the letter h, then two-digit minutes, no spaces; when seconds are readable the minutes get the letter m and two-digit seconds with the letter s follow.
11h40
